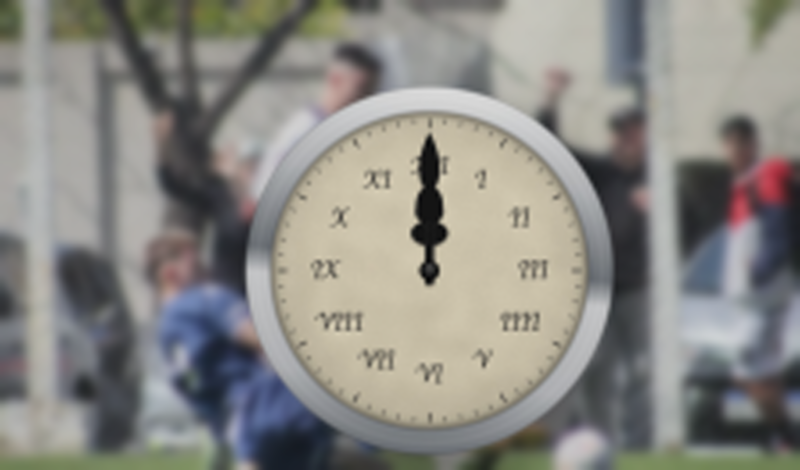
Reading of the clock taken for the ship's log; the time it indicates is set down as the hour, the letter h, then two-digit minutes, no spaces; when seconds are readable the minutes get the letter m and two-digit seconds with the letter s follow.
12h00
